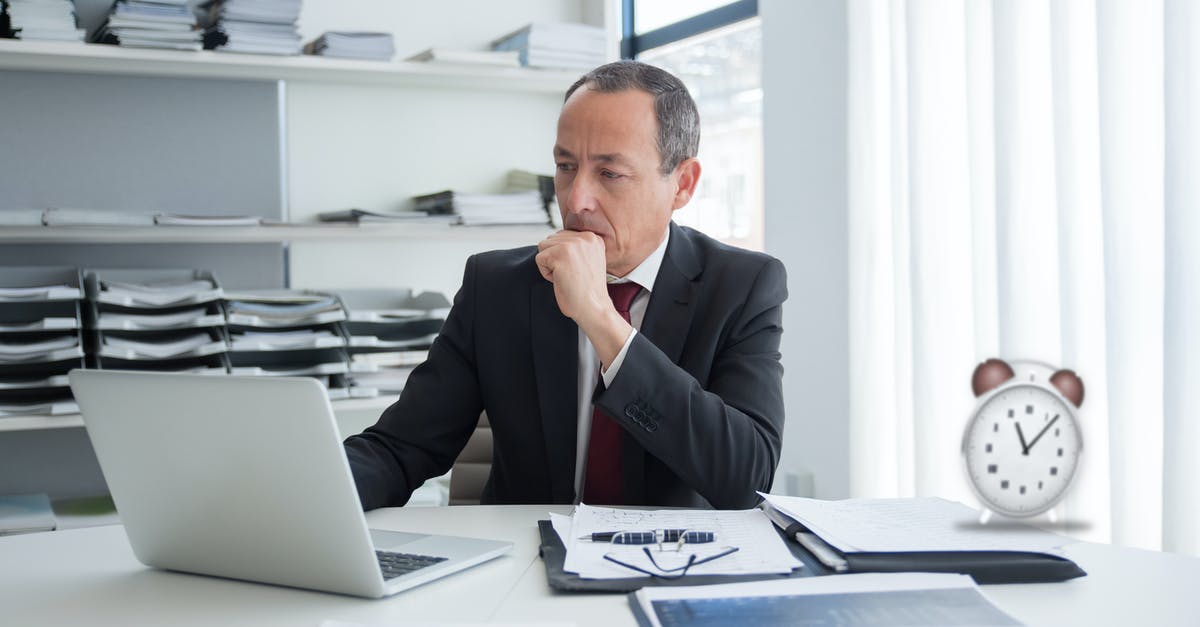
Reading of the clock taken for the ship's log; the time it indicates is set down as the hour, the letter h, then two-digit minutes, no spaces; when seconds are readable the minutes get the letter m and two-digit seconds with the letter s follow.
11h07
